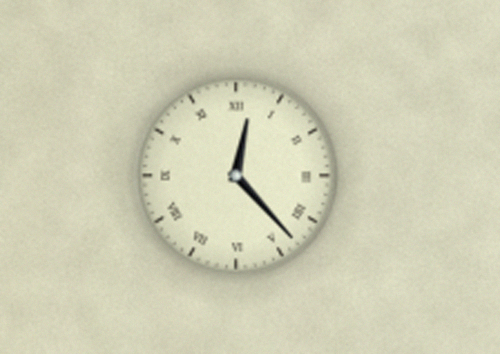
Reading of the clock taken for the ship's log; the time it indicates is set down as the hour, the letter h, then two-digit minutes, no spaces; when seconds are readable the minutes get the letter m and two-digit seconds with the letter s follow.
12h23
